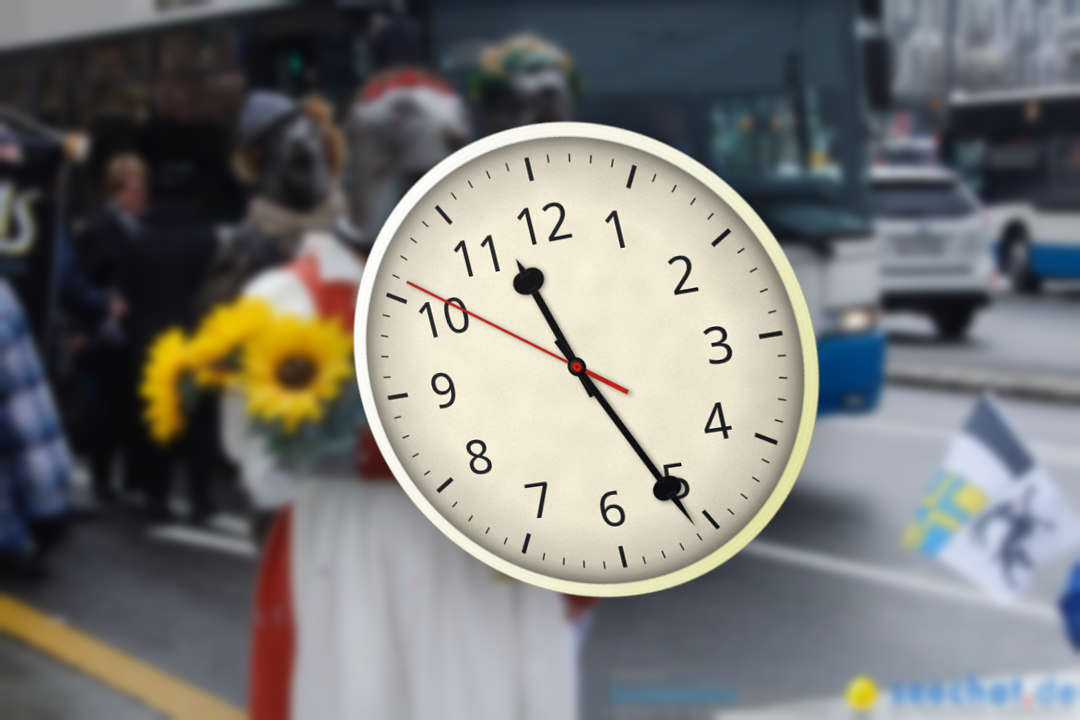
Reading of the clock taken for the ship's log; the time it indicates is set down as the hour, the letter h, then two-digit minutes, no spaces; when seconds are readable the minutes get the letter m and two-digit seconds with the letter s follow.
11h25m51s
